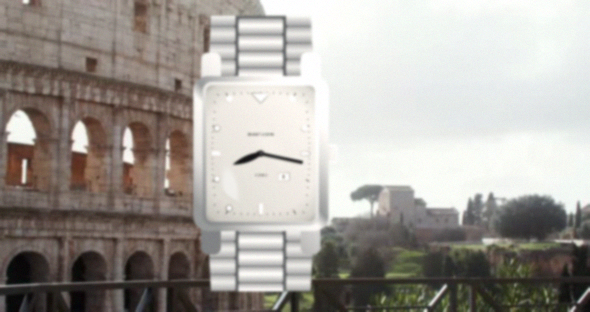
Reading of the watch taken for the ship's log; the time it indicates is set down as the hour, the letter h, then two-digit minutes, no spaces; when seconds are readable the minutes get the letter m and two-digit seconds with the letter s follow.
8h17
